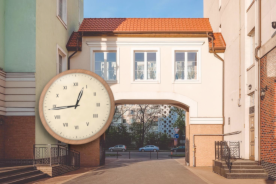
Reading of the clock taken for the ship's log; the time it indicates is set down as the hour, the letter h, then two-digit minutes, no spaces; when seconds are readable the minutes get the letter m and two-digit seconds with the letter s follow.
12h44
